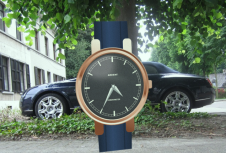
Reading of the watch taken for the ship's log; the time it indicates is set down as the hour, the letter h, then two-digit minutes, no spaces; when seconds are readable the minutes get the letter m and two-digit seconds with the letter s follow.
4h35
